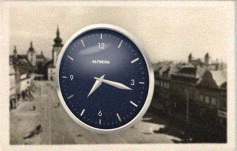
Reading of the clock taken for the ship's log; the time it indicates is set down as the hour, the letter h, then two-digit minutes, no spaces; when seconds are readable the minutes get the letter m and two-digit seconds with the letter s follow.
7h17
